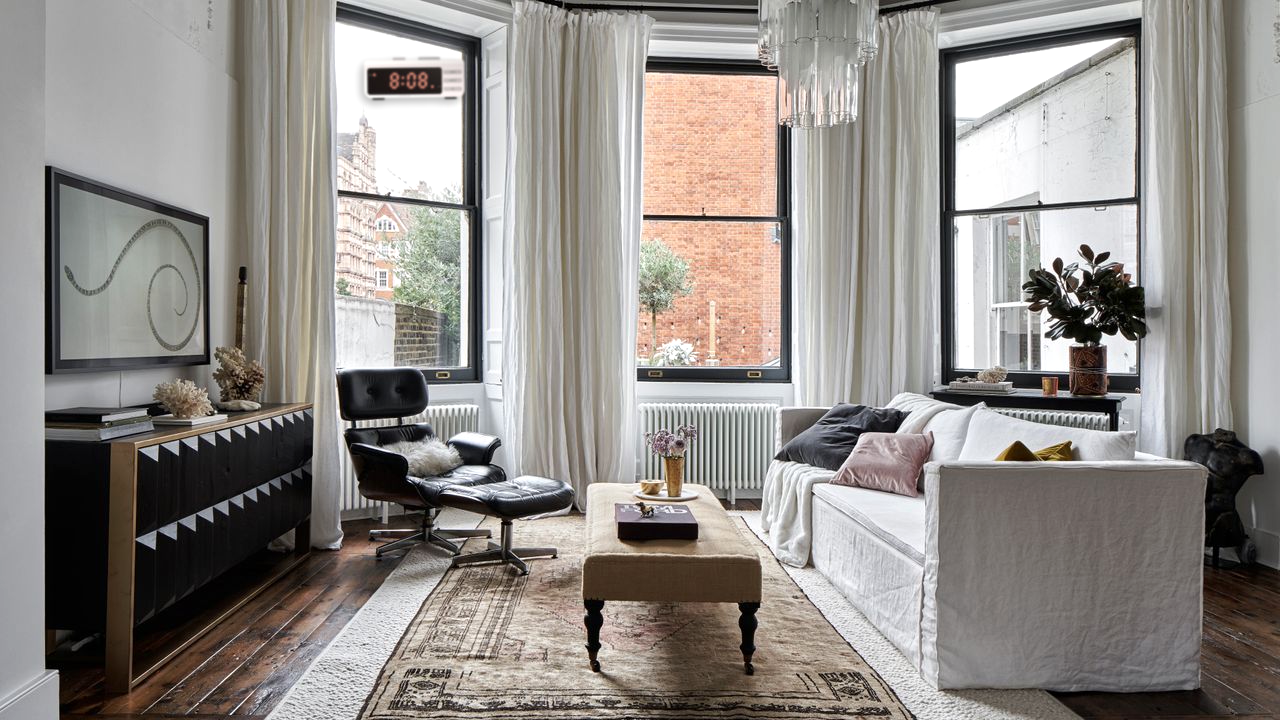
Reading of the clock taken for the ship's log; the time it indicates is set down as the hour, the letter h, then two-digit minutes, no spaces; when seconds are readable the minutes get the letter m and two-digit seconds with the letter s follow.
8h08
